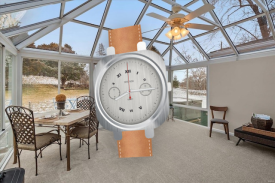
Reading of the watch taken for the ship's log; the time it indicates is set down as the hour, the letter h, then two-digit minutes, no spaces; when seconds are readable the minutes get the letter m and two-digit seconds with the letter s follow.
8h15
